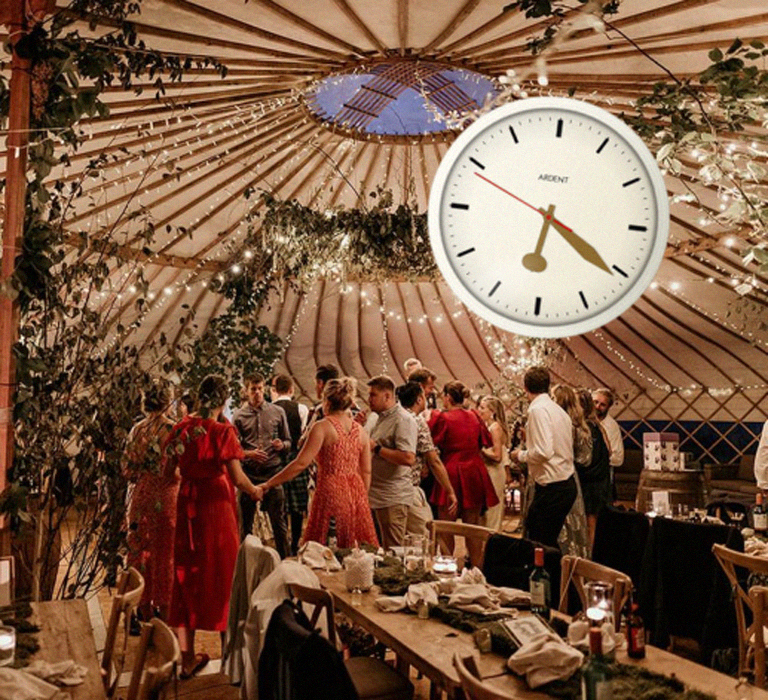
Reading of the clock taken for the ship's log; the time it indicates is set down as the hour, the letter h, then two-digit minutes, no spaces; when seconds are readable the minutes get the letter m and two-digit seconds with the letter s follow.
6h20m49s
